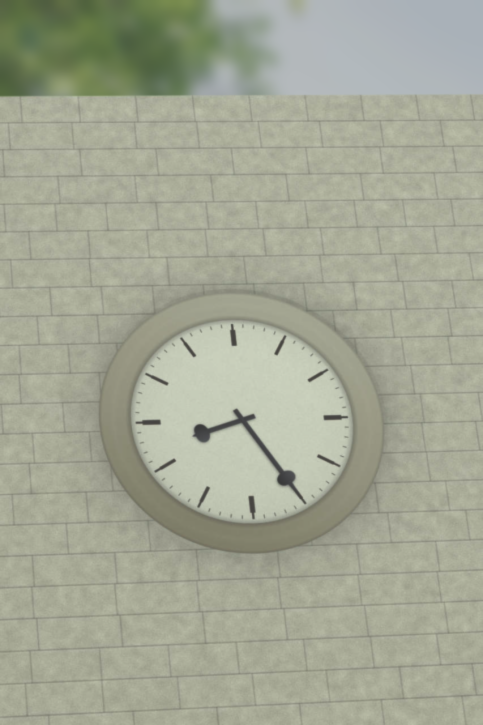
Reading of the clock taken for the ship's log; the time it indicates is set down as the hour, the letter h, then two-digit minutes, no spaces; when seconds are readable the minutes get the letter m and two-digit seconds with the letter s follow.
8h25
